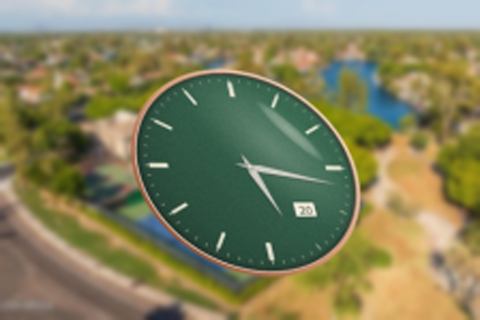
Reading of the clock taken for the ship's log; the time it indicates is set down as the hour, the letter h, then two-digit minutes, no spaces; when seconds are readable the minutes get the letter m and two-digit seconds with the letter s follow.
5h17
